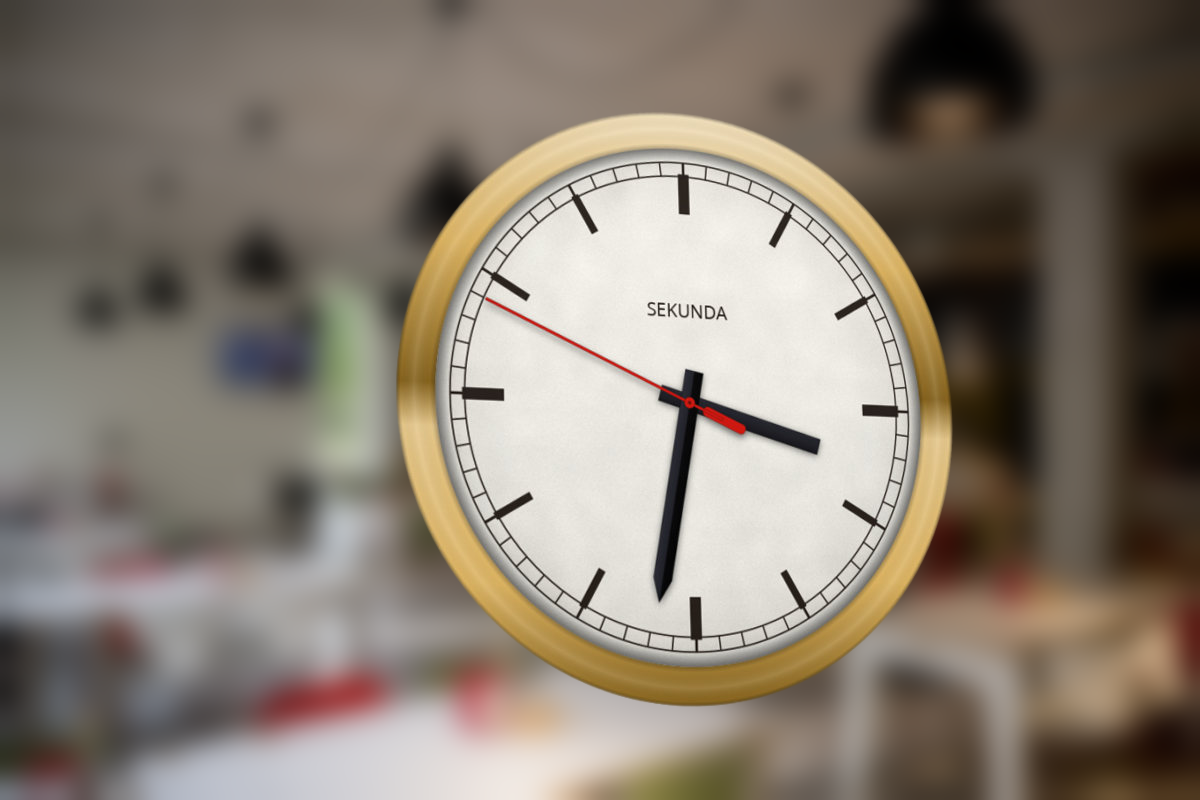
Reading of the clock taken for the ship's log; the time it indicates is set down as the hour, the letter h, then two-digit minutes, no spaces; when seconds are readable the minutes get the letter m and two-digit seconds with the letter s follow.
3h31m49s
